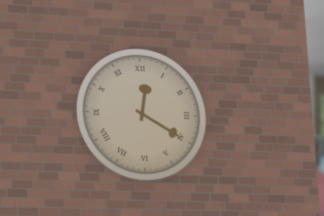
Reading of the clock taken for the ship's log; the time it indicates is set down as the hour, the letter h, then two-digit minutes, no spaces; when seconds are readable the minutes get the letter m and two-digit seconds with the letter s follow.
12h20
